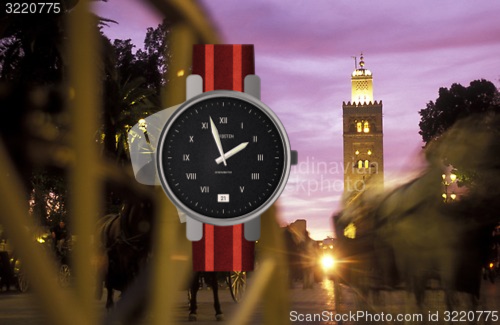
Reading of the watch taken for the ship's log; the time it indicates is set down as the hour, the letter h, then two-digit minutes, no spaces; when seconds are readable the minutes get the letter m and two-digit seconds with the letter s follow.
1h57
